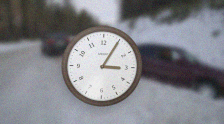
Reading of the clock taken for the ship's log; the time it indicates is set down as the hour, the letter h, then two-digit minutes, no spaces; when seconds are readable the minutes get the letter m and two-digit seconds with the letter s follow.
3h05
